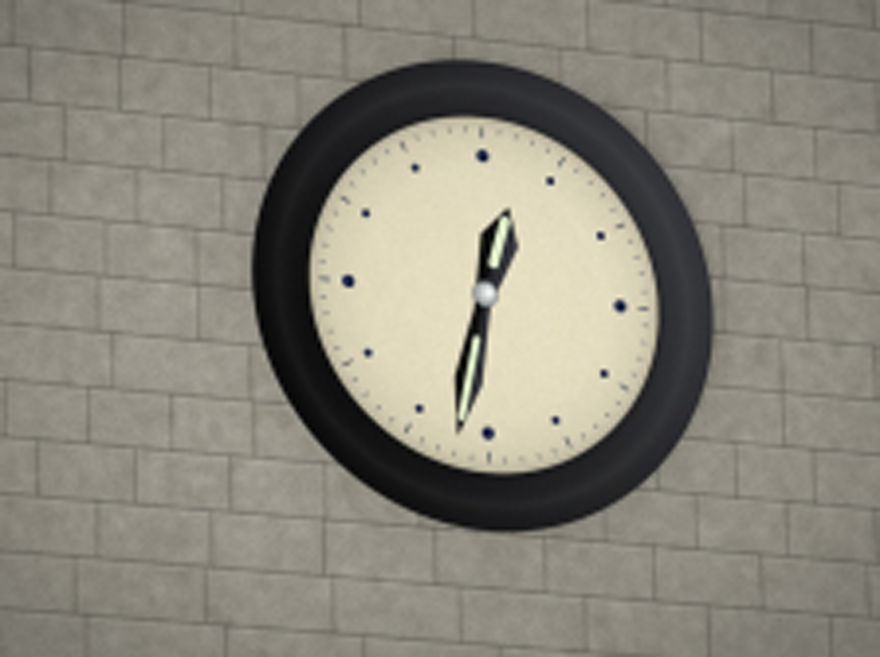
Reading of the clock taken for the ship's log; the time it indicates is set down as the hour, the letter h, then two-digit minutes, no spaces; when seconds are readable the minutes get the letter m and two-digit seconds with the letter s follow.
12h32
